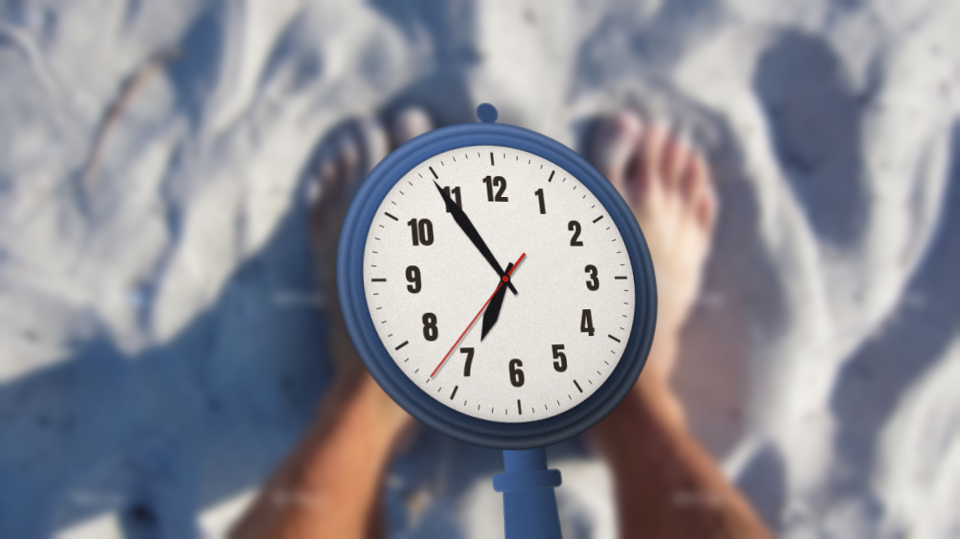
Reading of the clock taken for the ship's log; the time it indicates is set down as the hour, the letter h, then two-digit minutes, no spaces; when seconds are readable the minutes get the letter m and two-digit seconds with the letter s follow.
6h54m37s
